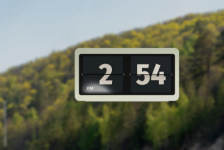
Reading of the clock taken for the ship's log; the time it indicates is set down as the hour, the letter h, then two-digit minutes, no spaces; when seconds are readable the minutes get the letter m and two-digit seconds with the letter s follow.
2h54
